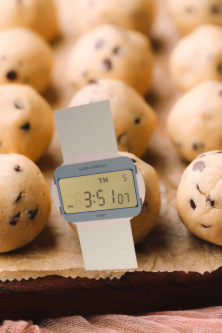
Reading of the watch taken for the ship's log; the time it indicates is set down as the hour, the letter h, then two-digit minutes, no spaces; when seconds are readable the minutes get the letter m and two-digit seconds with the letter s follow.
3h51m07s
